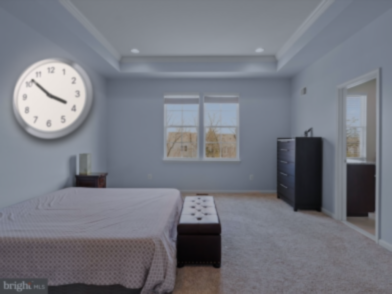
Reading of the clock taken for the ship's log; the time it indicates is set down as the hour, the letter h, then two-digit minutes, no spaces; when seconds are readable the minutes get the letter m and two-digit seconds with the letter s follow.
3h52
